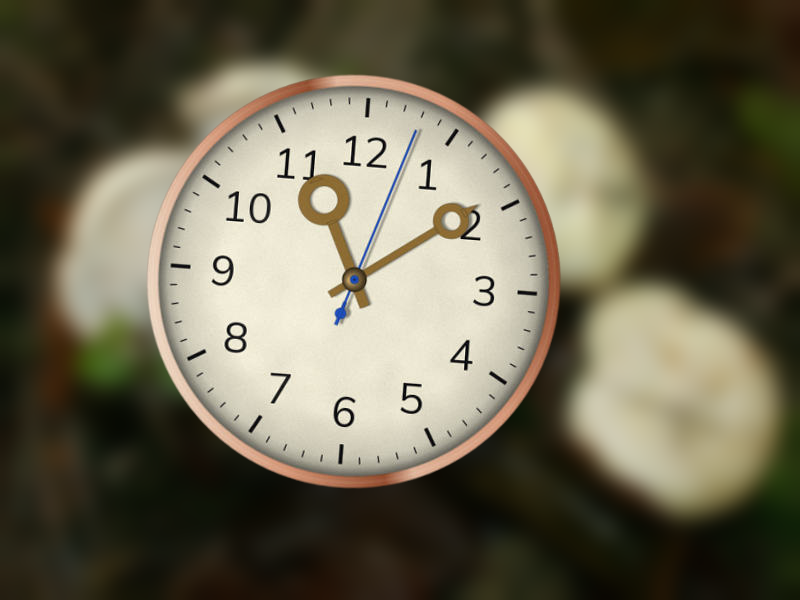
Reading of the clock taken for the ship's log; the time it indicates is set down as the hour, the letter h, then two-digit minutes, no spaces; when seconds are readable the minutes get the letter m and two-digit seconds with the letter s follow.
11h09m03s
